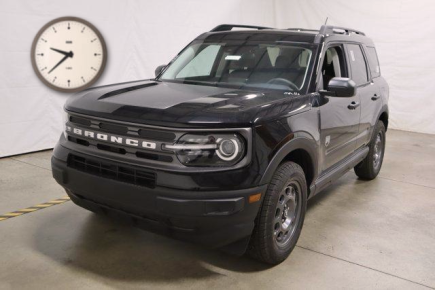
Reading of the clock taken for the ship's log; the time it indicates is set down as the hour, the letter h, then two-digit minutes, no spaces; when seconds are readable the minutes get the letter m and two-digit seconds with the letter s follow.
9h38
